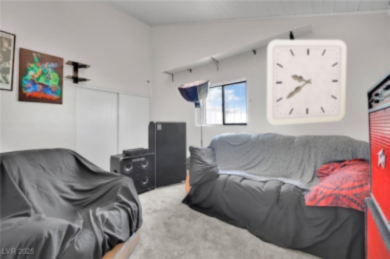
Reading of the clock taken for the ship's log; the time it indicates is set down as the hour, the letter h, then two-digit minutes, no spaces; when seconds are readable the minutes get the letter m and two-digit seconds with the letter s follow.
9h39
